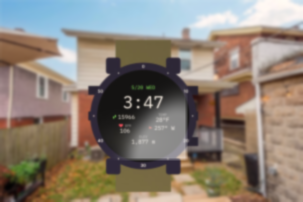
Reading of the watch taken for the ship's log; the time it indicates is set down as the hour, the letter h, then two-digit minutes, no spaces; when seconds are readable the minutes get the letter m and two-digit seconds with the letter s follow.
3h47
